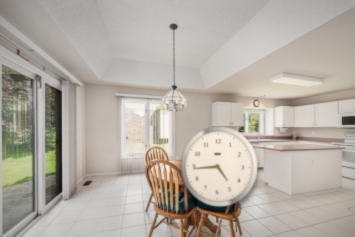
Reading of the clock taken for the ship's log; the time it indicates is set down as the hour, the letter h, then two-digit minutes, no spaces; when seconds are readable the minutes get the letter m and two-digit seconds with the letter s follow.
4h44
